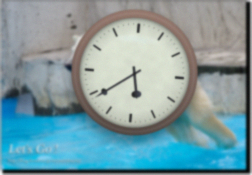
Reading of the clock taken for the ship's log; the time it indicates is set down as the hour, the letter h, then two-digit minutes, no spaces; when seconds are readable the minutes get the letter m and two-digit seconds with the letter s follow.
5h39
